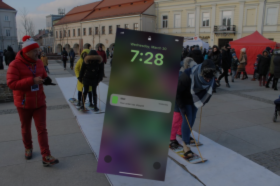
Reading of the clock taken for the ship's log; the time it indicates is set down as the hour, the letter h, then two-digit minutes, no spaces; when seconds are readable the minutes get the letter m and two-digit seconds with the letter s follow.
7h28
